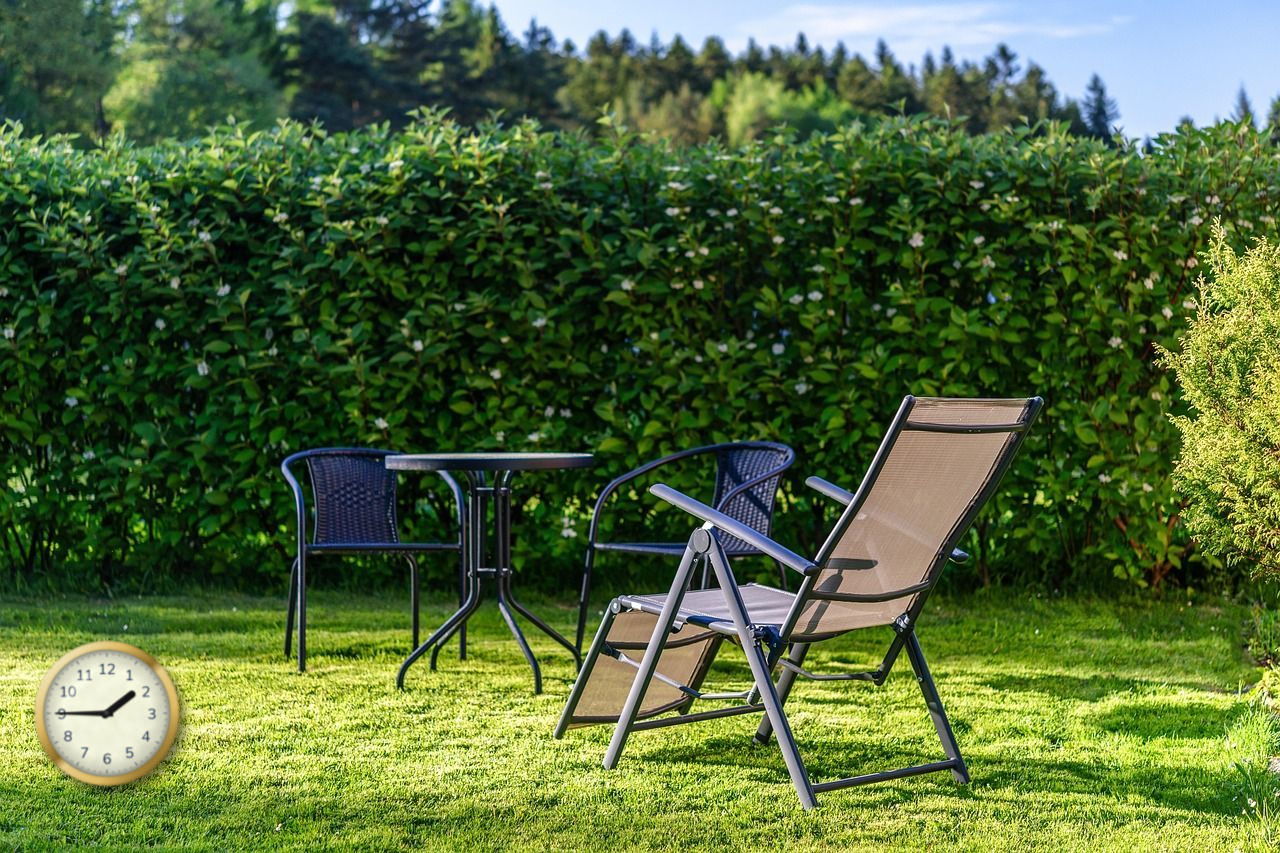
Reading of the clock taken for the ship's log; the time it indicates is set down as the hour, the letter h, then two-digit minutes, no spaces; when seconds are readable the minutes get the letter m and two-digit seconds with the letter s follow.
1h45
